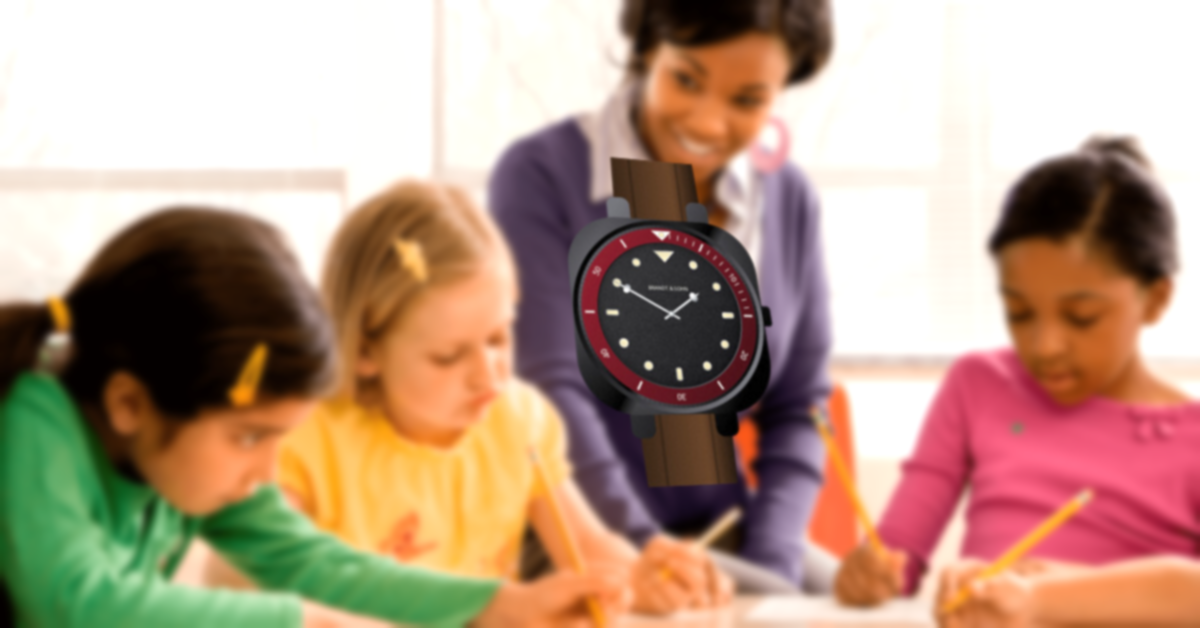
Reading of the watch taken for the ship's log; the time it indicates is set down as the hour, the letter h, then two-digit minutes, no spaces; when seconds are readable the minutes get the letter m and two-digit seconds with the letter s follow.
1h50
